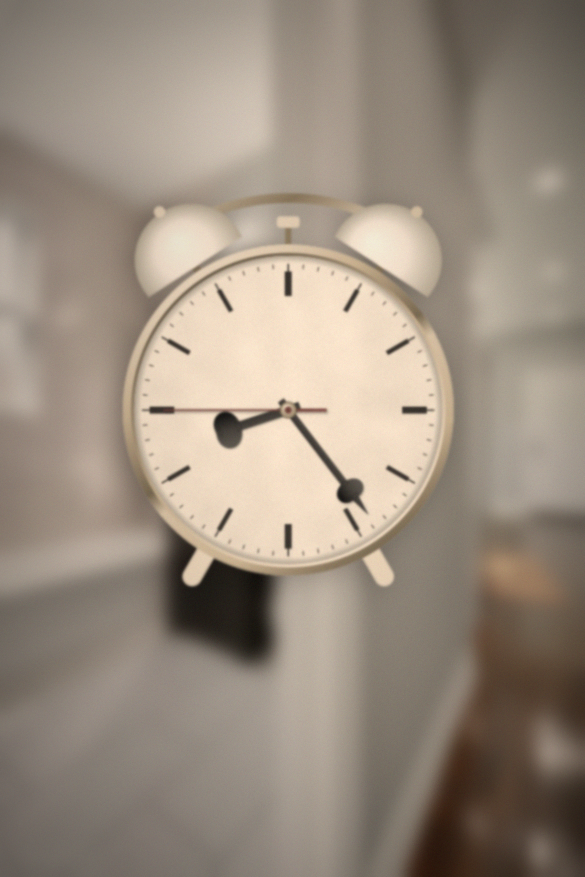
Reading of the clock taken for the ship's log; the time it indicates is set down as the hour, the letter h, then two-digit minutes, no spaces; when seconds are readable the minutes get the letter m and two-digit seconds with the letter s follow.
8h23m45s
